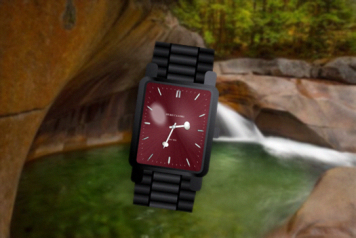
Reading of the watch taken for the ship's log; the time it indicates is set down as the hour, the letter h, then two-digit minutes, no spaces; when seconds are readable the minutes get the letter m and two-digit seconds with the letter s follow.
2h33
